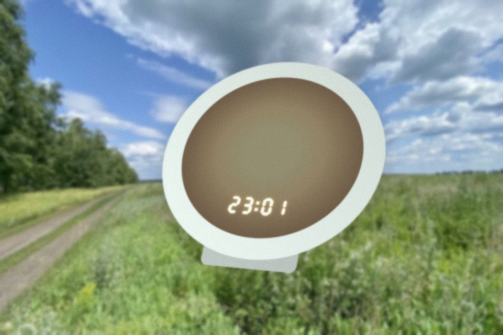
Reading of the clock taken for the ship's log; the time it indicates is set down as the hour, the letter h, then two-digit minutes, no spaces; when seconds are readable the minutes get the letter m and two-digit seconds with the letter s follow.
23h01
